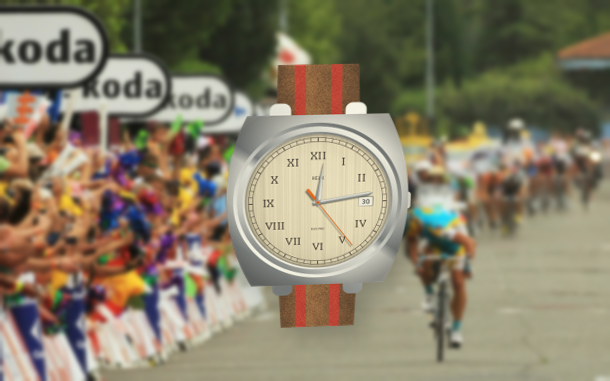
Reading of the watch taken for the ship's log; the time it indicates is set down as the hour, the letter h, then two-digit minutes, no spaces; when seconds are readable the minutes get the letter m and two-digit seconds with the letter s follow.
12h13m24s
